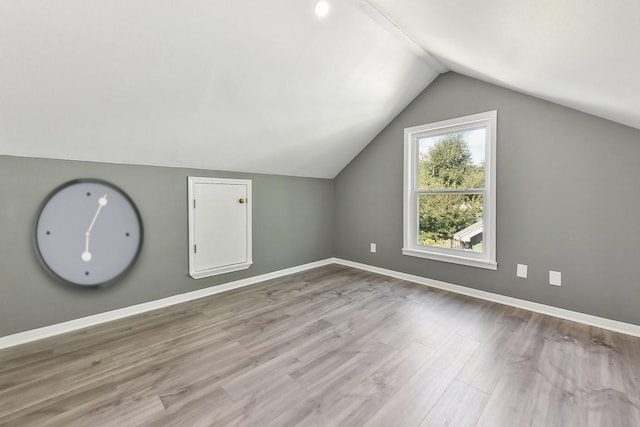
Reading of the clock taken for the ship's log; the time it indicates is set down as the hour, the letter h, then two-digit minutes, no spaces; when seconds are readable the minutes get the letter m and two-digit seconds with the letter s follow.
6h04
